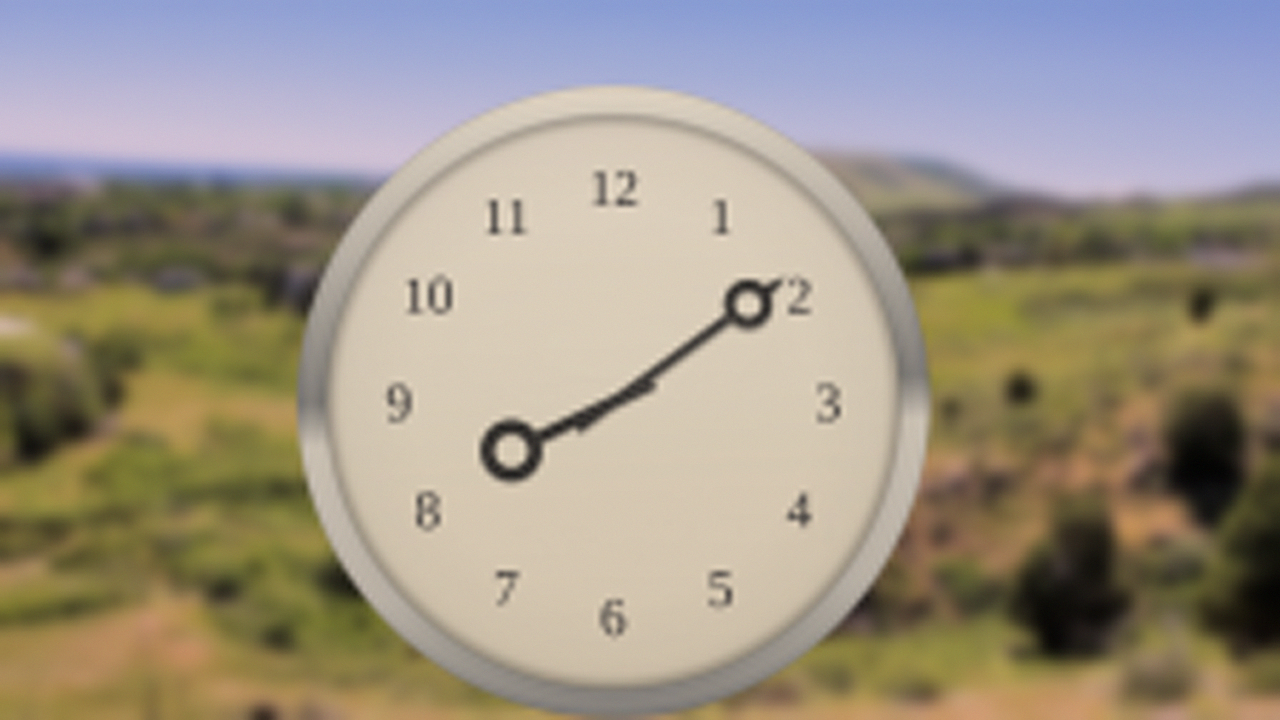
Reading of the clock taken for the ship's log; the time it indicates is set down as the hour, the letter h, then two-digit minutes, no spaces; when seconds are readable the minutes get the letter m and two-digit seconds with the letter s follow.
8h09
